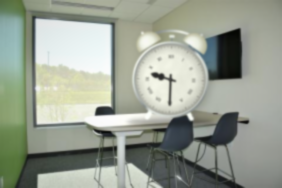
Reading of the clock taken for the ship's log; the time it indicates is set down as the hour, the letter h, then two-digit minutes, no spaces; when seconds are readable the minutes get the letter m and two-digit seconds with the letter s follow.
9h30
